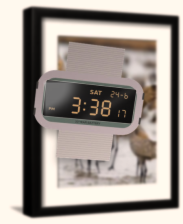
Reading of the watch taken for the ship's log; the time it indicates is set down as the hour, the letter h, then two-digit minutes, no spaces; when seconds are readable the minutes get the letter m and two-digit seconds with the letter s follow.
3h38m17s
